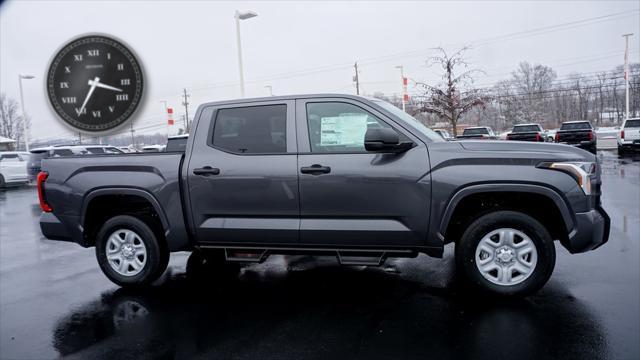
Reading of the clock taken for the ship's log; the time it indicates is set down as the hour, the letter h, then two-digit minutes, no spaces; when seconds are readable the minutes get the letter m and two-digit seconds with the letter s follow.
3h35
